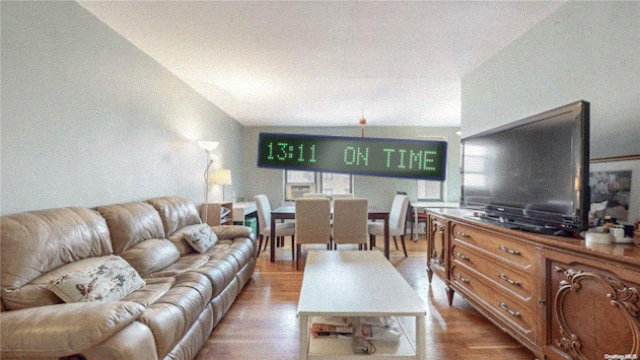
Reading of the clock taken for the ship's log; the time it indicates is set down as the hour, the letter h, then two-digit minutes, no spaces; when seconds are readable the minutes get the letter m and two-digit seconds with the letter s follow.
13h11
